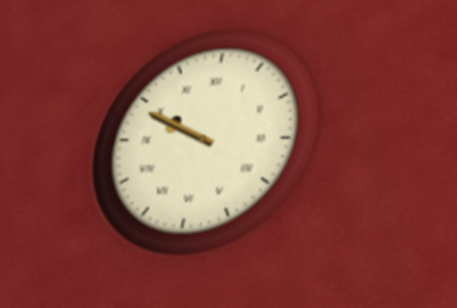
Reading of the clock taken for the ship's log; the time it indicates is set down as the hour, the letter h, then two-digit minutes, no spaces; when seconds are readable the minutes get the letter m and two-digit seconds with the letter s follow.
9h49
